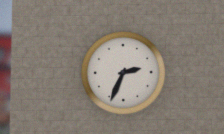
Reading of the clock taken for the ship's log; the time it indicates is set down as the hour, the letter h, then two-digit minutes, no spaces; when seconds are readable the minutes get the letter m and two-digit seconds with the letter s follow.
2h34
